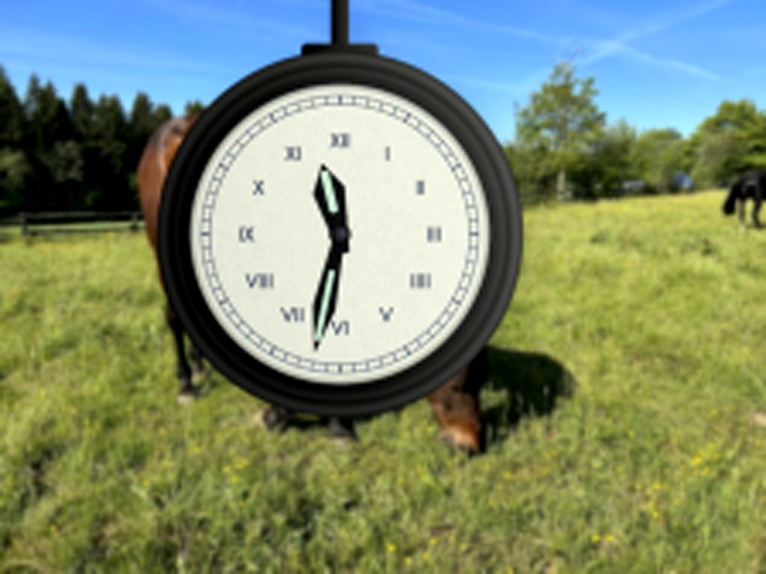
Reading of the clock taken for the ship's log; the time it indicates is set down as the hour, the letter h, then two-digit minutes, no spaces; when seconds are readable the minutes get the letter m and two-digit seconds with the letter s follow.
11h32
